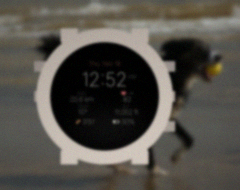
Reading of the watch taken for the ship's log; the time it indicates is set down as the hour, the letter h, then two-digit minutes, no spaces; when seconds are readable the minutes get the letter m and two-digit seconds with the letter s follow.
12h52
